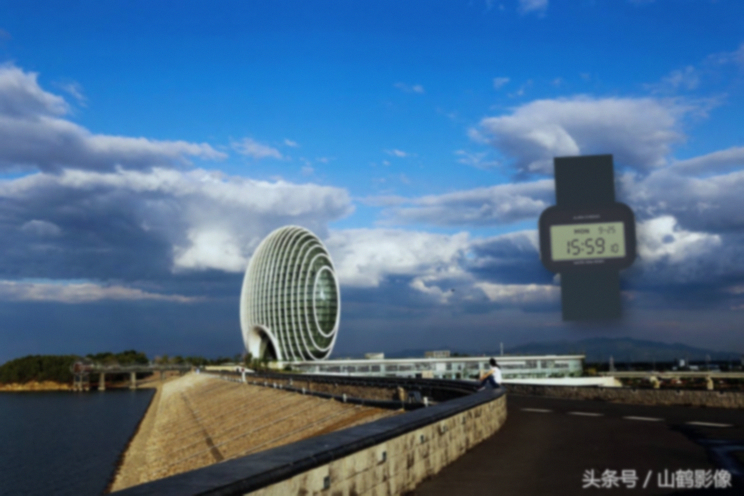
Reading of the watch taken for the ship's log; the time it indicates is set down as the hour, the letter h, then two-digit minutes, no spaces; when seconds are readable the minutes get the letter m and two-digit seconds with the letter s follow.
15h59
